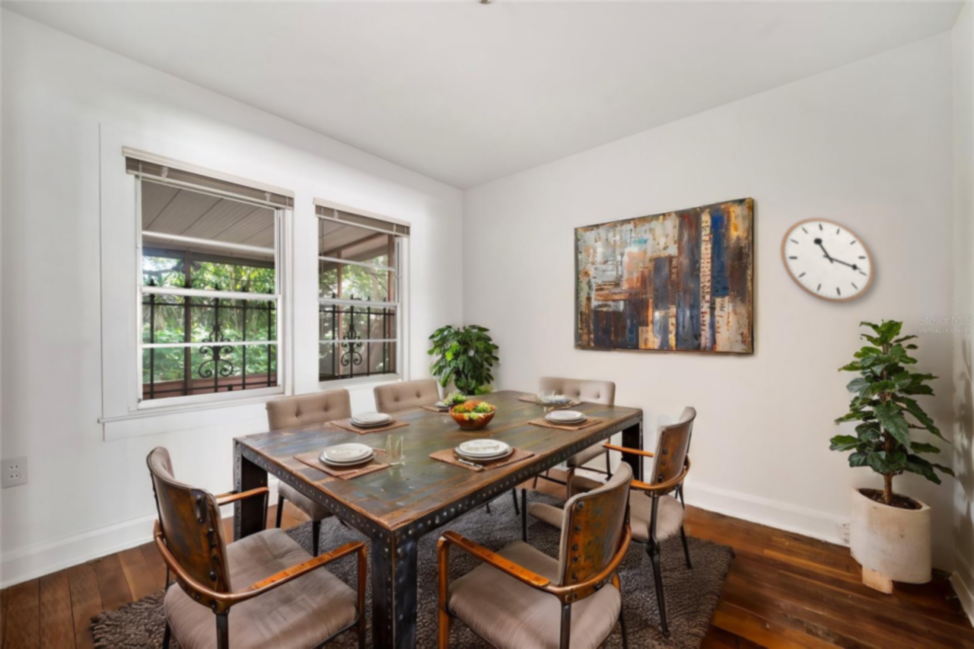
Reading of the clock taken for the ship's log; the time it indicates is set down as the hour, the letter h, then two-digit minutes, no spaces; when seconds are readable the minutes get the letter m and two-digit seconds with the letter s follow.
11h19
